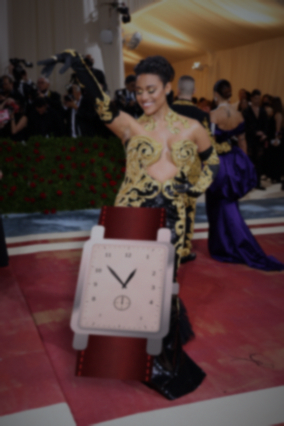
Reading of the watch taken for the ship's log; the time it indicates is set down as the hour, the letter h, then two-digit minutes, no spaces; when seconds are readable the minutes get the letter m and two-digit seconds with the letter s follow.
12h53
